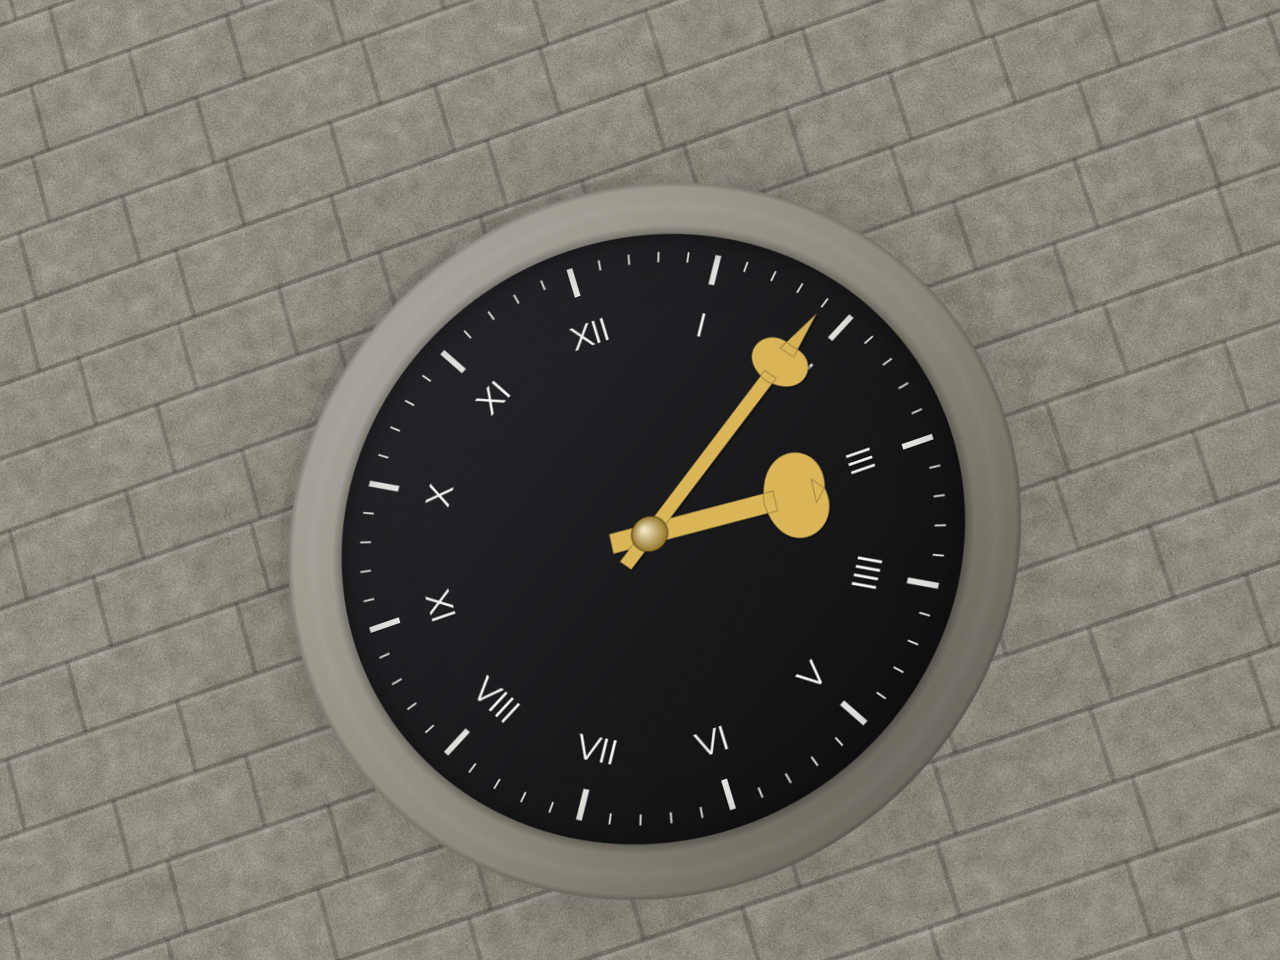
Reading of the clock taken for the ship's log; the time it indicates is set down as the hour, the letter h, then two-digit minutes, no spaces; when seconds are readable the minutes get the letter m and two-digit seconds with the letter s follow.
3h09
